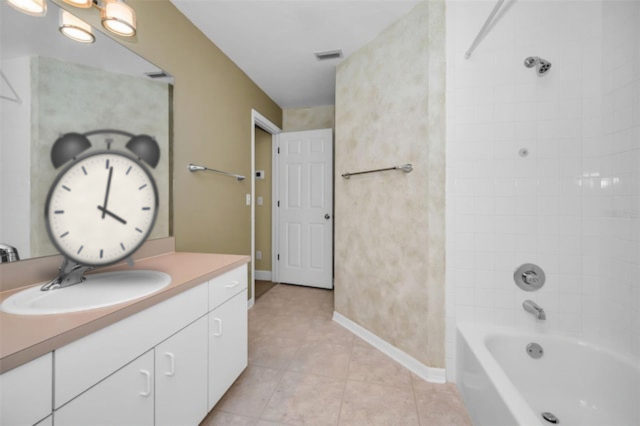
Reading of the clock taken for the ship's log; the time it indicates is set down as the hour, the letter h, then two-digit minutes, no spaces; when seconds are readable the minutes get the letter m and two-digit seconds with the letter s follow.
4h01
